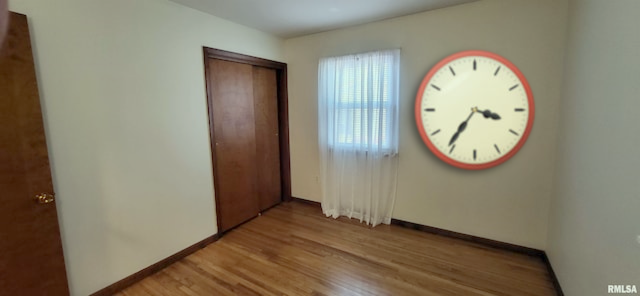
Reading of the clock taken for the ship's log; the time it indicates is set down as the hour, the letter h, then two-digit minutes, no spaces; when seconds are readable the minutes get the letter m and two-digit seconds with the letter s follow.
3h36
